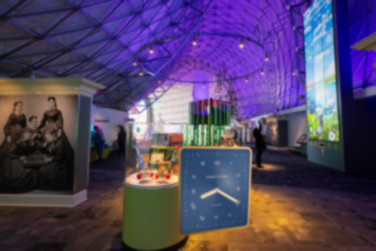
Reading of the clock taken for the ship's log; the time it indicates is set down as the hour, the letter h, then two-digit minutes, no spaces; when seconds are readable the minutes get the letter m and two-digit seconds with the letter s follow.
8h20
